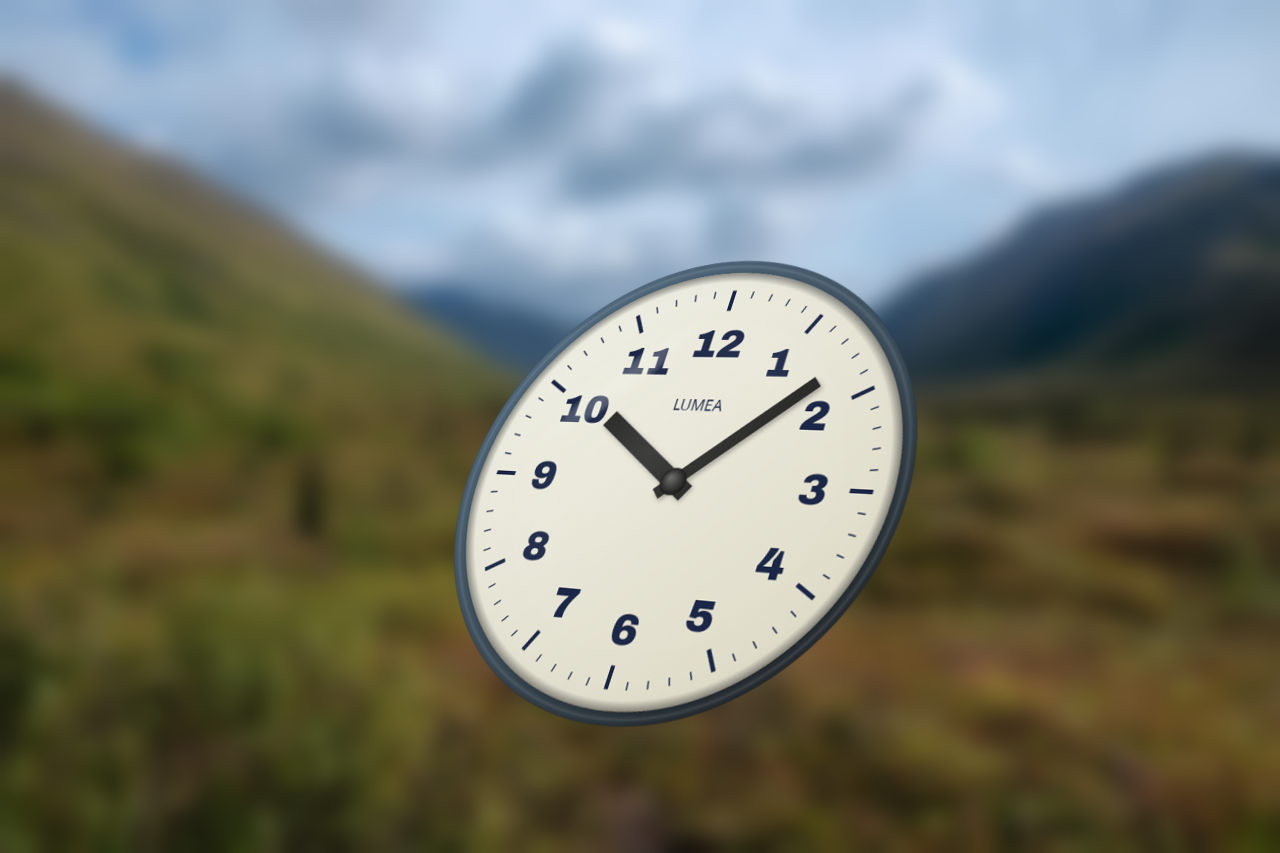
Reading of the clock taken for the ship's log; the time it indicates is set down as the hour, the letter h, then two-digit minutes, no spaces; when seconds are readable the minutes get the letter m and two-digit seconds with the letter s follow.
10h08
